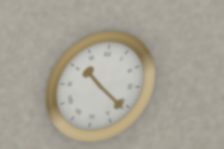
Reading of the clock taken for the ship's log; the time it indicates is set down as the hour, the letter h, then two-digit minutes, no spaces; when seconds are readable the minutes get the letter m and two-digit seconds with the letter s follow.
10h21
